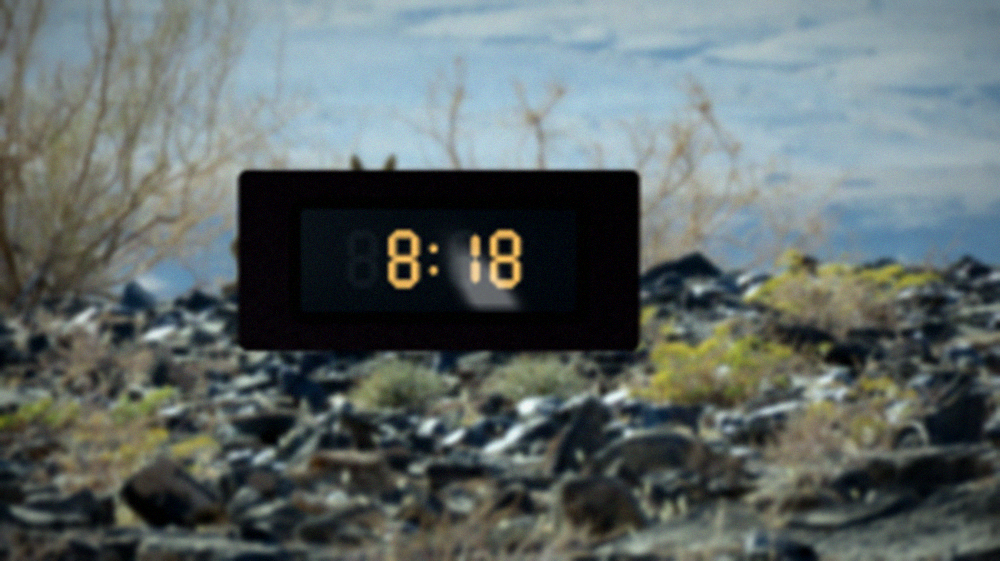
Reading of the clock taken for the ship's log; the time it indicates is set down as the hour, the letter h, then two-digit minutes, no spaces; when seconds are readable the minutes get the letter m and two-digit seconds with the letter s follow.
8h18
